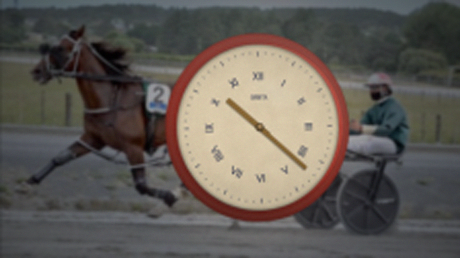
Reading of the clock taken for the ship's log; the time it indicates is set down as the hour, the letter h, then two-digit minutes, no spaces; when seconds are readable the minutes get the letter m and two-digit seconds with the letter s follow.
10h22
